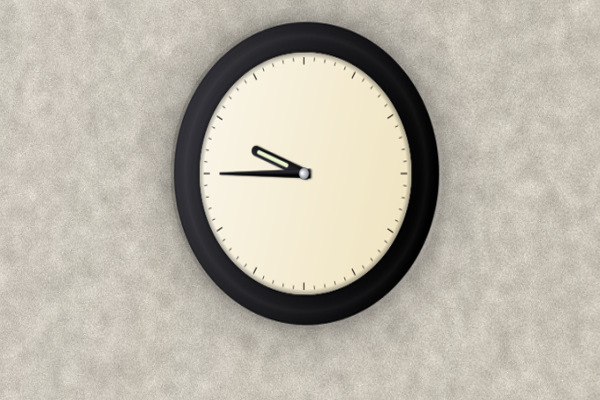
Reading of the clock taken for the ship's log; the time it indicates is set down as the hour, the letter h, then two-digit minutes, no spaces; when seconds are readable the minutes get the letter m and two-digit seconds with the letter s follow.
9h45
